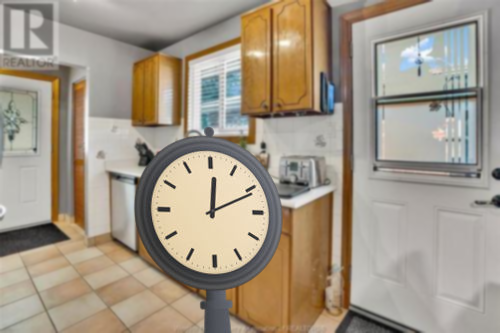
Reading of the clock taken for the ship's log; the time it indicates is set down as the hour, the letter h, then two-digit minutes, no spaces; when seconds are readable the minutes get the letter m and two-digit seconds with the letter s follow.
12h11
